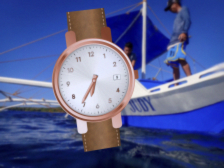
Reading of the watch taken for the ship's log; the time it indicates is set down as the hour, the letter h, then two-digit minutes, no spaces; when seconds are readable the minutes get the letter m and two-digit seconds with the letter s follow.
6h36
